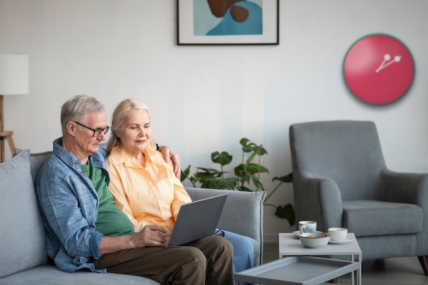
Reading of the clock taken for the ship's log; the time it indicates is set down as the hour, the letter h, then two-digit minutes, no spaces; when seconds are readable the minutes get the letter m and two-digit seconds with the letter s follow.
1h10
